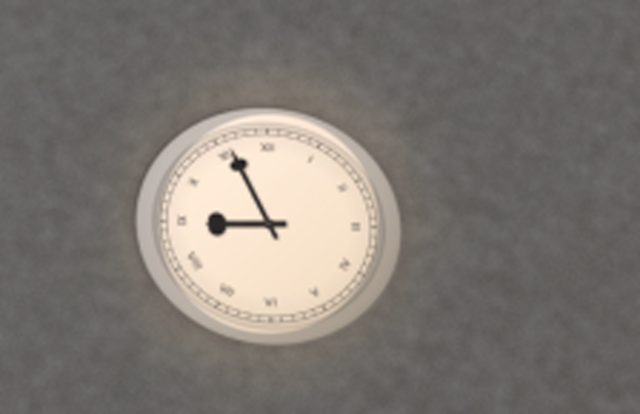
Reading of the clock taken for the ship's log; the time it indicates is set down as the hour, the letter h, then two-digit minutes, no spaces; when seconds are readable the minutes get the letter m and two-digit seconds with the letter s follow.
8h56
